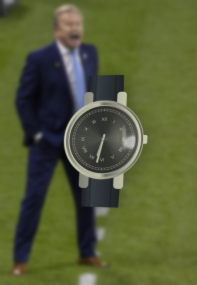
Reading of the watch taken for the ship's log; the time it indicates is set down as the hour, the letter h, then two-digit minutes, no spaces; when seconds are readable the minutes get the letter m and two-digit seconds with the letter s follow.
6h32
